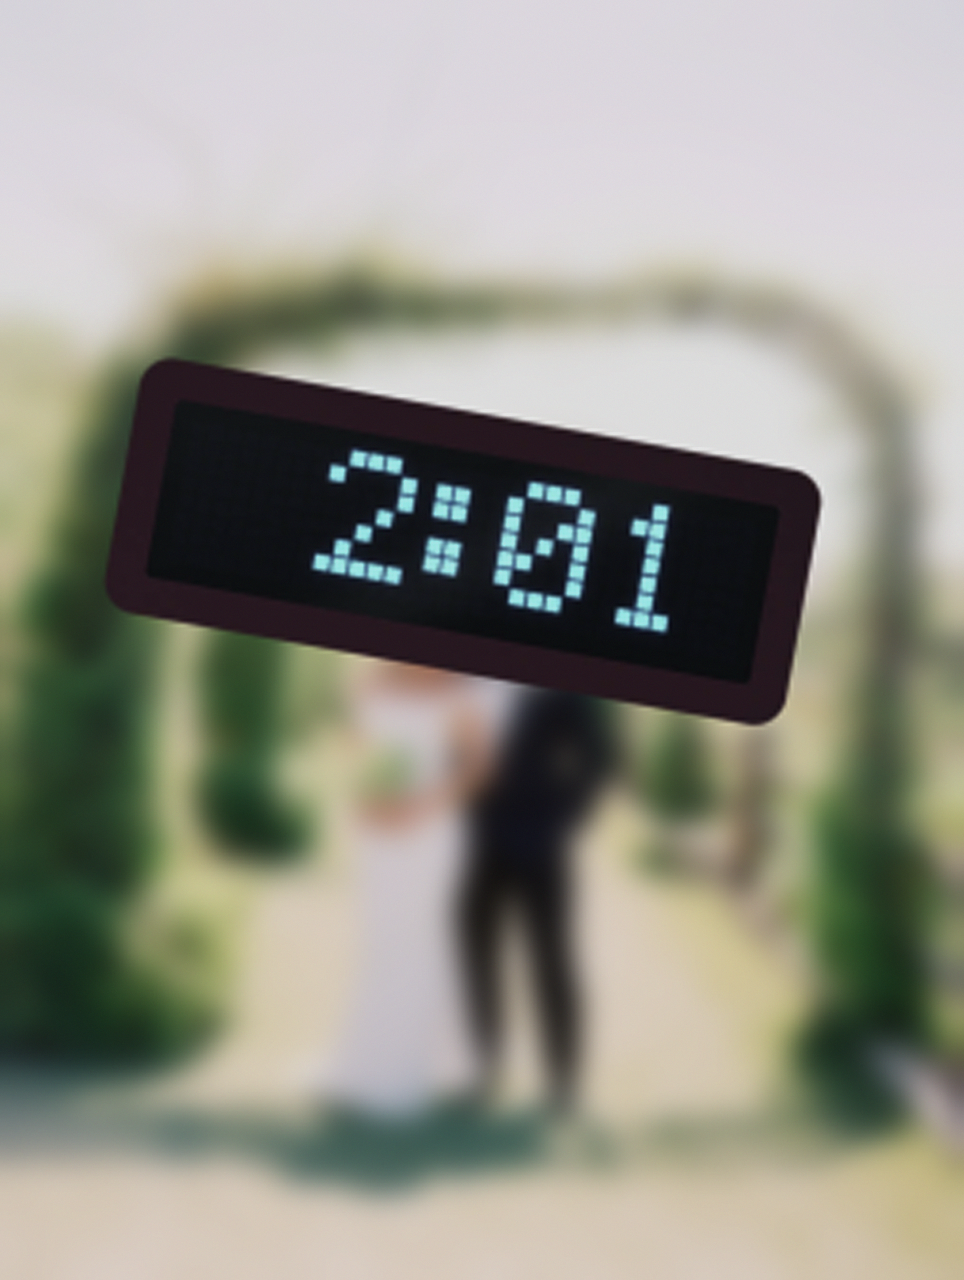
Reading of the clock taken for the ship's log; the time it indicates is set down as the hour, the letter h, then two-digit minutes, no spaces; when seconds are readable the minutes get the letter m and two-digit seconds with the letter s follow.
2h01
